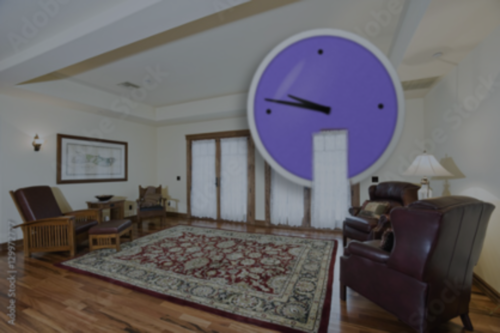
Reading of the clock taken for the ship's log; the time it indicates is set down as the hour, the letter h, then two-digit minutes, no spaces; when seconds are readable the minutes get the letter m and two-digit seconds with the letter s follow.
9h47
